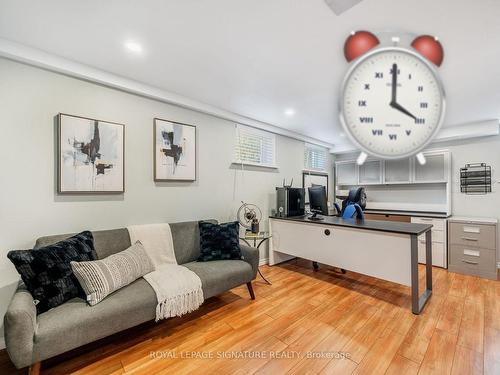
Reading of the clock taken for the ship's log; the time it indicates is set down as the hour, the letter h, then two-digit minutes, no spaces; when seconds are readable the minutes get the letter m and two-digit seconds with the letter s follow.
4h00
